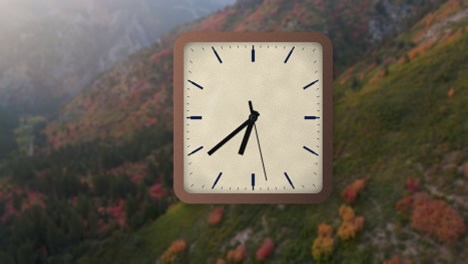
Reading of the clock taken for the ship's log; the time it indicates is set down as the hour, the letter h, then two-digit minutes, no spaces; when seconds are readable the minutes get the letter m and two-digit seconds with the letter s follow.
6h38m28s
